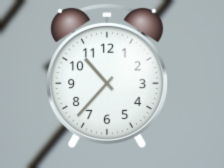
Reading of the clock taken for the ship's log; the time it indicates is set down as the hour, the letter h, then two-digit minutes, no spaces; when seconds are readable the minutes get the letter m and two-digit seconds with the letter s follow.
10h37
